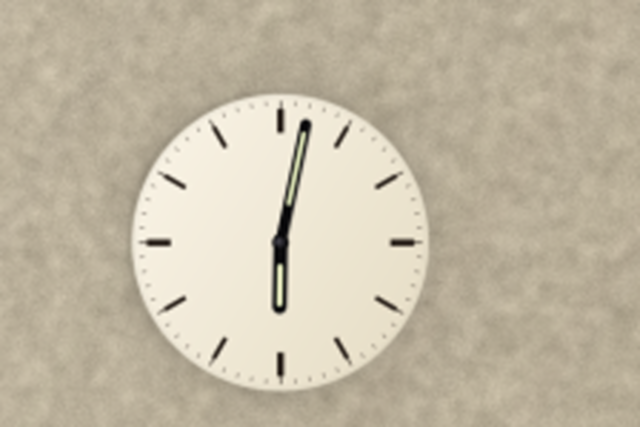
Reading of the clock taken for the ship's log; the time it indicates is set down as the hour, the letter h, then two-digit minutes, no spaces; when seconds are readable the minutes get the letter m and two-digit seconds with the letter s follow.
6h02
